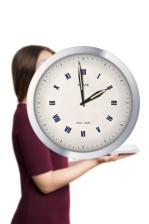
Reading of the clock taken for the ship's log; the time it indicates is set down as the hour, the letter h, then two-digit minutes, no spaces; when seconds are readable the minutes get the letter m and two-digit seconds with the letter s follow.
1h59
